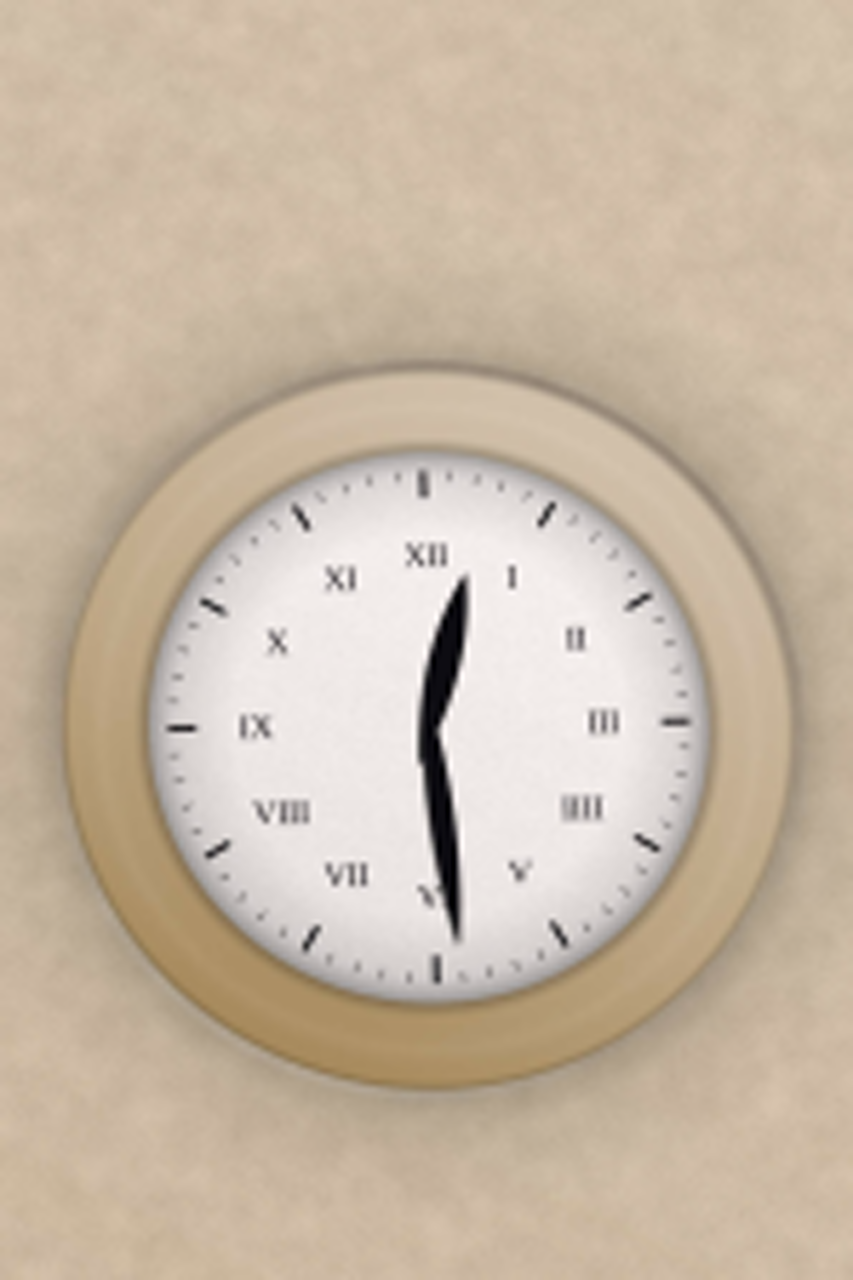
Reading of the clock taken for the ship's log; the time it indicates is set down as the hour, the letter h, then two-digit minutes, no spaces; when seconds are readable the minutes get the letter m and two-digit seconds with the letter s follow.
12h29
